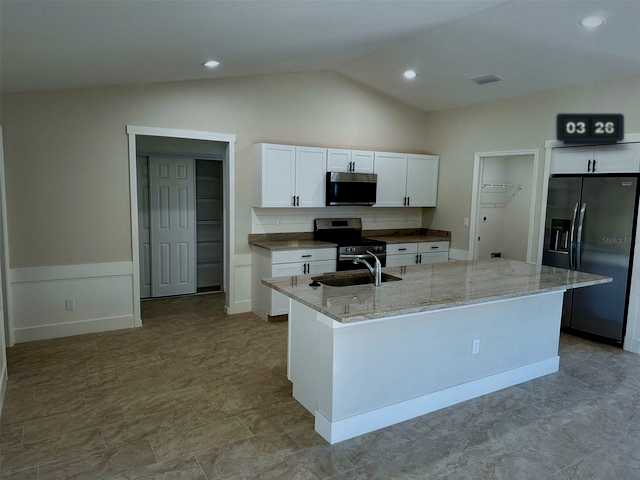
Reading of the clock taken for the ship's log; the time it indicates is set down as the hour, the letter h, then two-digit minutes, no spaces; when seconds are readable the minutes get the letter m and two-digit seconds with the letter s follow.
3h26
